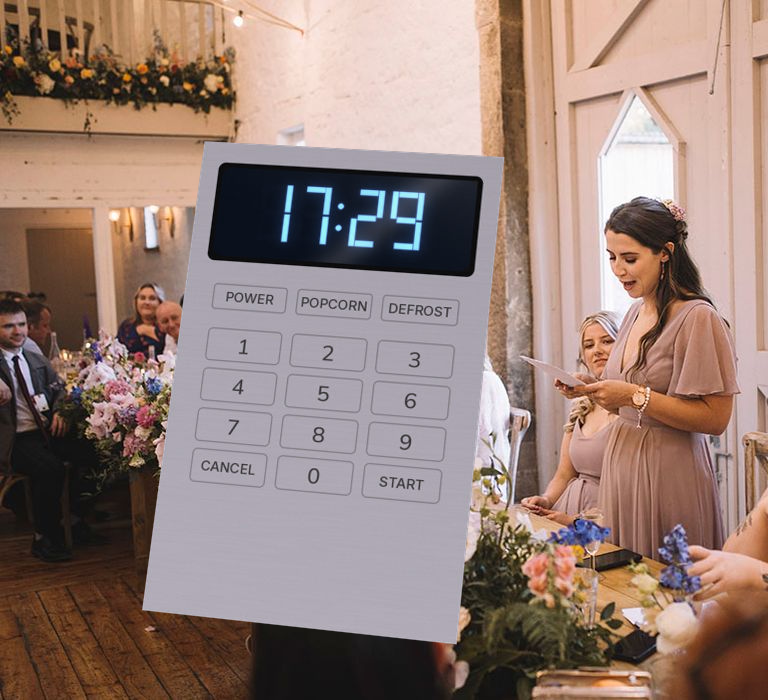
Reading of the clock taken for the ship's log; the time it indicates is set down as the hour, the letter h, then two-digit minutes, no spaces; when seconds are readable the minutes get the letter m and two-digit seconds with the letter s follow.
17h29
